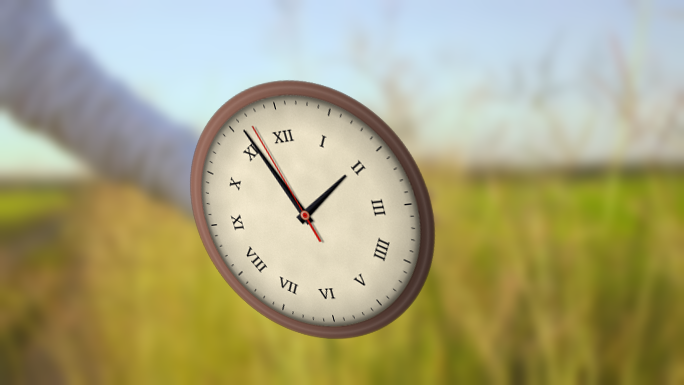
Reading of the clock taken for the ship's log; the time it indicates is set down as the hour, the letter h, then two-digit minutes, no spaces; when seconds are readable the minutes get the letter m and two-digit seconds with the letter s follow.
1h55m57s
